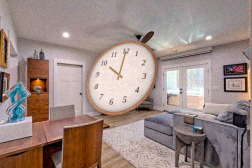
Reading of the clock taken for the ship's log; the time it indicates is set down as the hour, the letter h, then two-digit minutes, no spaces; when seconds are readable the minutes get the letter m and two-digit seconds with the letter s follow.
10h00
